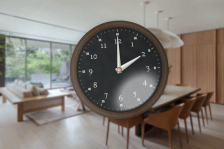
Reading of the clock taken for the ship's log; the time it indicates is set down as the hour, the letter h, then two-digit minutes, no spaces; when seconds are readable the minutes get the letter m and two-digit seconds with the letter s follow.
2h00
